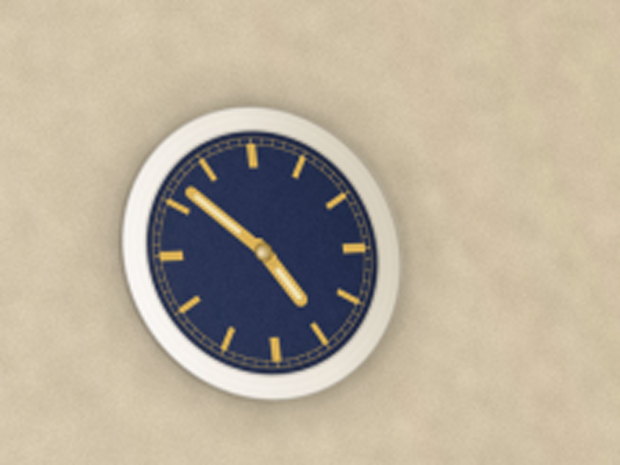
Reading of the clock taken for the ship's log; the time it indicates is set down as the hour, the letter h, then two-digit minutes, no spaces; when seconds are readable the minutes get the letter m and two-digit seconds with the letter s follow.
4h52
